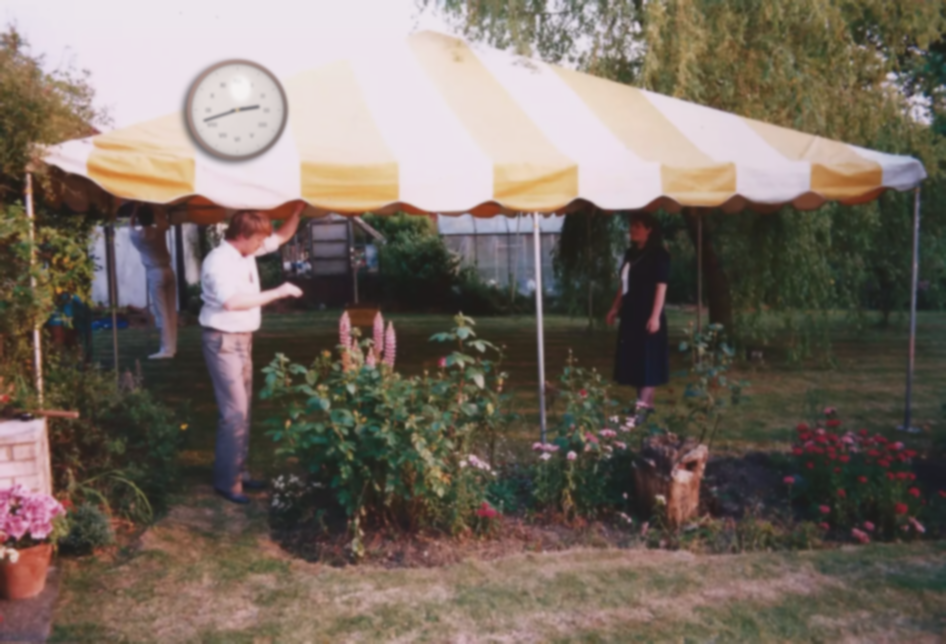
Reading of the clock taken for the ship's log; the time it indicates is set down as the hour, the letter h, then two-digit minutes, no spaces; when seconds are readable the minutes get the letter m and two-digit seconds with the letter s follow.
2h42
